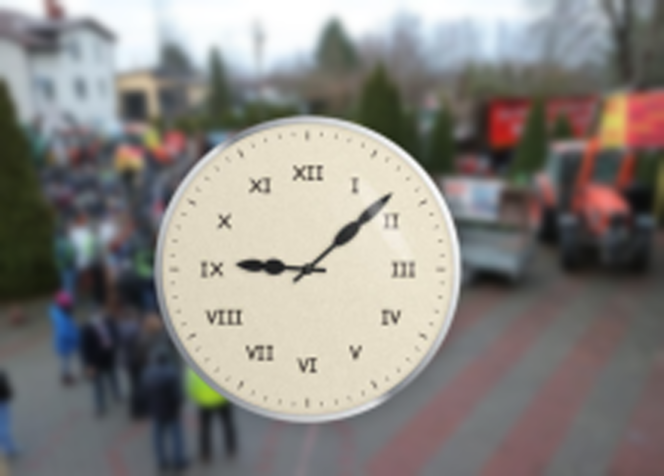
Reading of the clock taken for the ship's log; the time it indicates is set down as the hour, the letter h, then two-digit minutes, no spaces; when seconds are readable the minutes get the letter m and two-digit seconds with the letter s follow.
9h08
